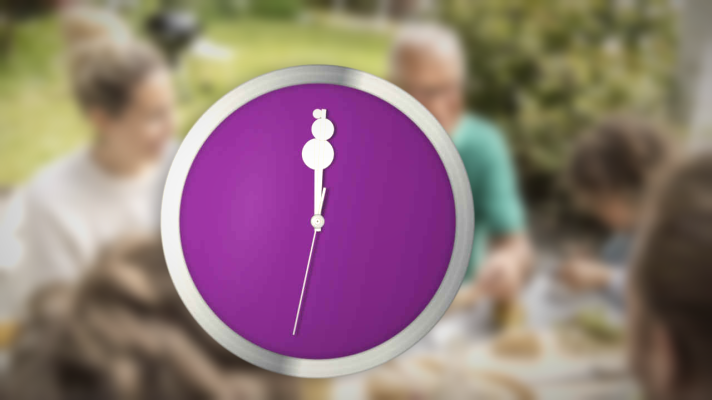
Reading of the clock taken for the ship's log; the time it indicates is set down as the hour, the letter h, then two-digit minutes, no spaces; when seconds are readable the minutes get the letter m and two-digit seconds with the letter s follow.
12h00m32s
